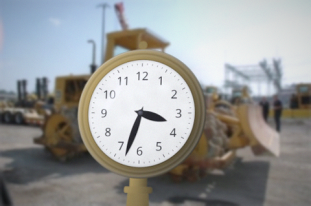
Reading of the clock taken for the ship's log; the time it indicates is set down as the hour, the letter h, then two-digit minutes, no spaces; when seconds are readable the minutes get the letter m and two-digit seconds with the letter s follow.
3h33
